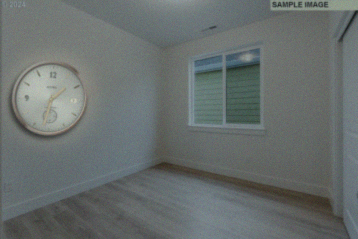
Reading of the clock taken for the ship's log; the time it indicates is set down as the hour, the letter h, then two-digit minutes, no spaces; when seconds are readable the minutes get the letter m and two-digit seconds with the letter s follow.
1h32
